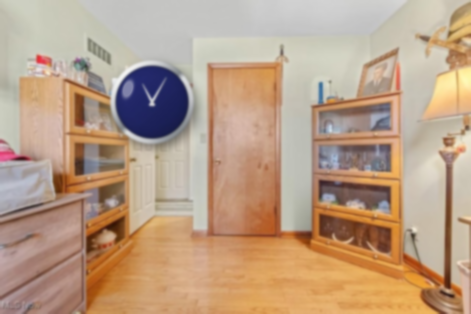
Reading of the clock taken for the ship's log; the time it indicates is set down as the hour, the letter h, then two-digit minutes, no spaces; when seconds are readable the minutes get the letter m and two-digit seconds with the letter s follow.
11h05
